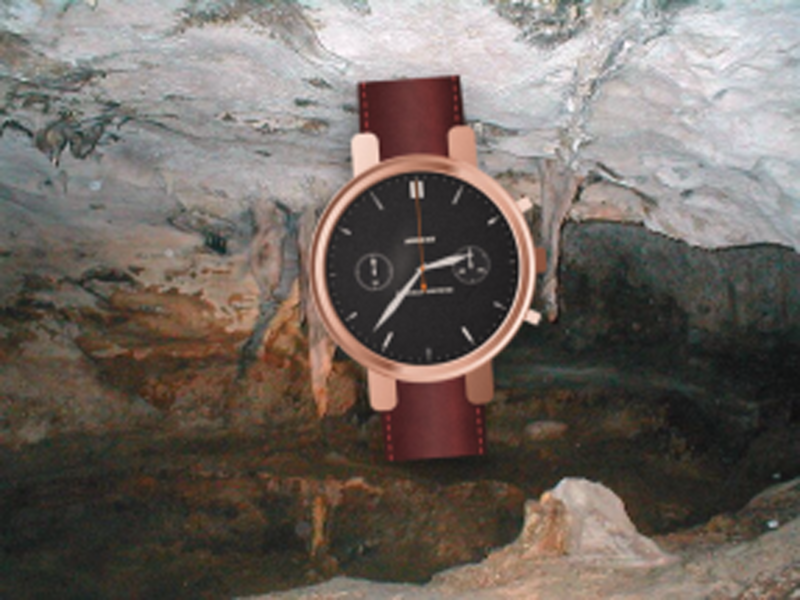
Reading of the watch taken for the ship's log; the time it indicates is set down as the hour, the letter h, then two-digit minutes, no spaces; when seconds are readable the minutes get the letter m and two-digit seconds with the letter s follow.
2h37
